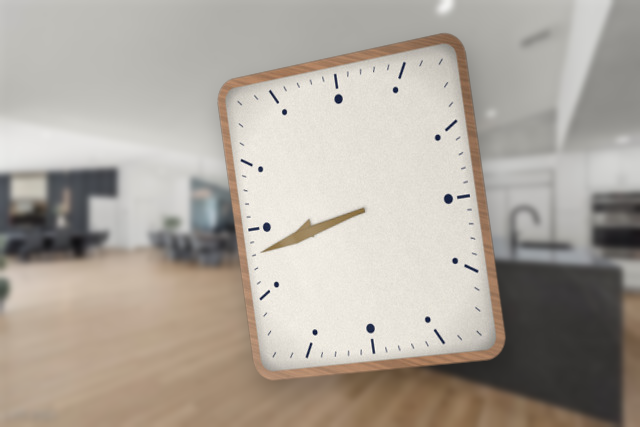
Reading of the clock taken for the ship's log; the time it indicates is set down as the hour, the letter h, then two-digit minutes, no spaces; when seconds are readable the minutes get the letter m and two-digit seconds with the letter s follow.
8h43
